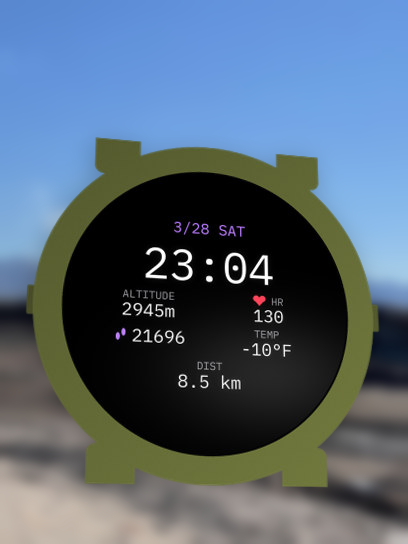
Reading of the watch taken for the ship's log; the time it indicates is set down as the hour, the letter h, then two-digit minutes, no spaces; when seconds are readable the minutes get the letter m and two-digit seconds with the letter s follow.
23h04
